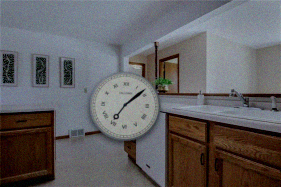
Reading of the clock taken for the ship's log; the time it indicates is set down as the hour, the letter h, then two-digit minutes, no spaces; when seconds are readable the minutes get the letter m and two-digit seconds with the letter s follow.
7h08
